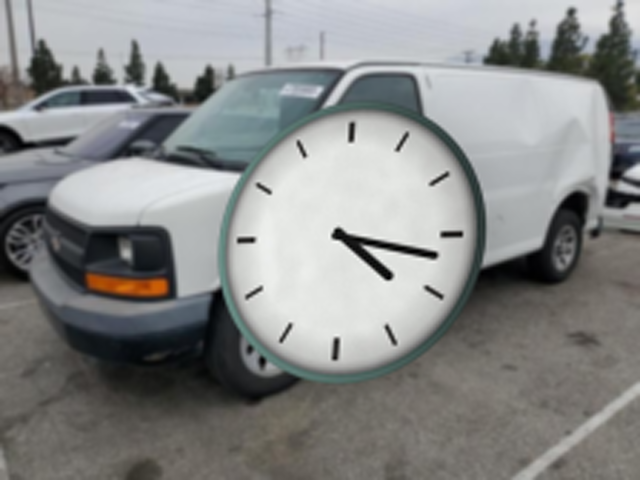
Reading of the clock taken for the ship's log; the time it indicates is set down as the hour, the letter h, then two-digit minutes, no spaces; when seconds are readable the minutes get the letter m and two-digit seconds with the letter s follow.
4h17
